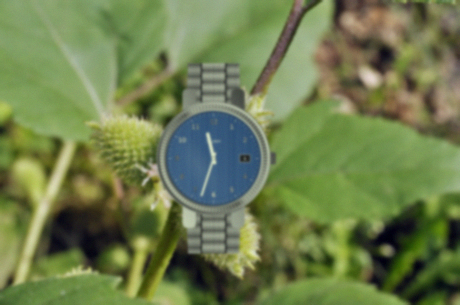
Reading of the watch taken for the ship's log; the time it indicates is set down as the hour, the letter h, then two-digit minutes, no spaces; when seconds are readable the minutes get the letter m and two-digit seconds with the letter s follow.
11h33
